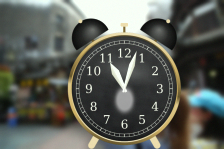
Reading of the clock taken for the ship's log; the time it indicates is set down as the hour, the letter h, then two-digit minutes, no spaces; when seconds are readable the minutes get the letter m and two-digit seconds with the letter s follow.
11h03
